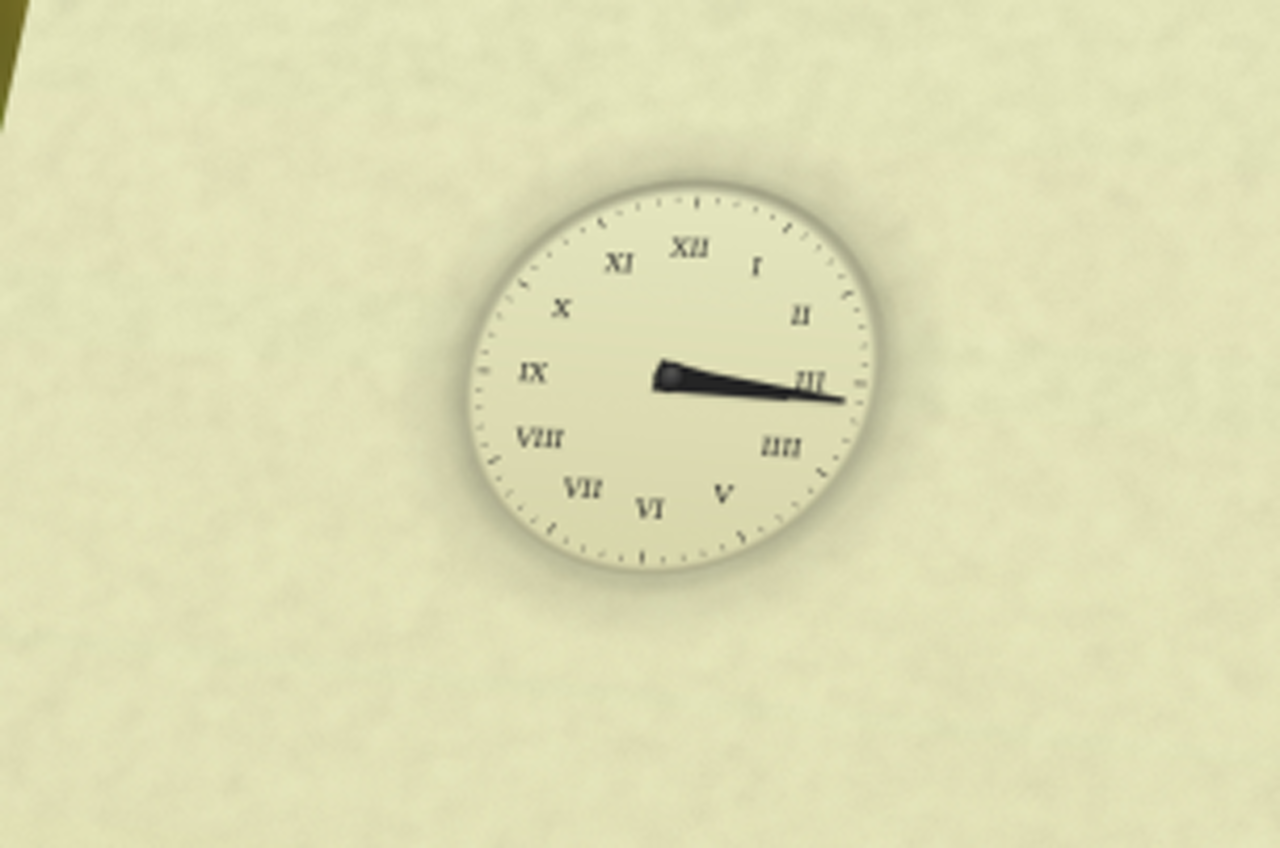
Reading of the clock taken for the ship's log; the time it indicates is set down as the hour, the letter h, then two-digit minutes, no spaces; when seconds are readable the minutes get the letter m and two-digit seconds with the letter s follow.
3h16
